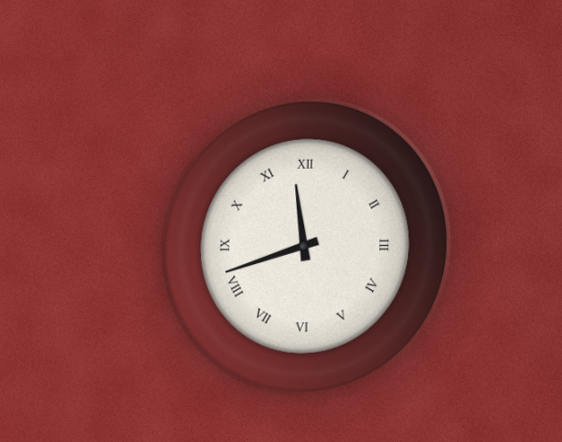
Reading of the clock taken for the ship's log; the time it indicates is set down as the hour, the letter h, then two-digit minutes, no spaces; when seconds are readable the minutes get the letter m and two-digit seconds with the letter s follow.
11h42
